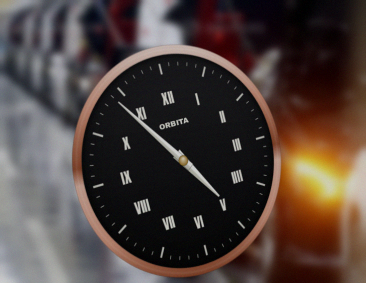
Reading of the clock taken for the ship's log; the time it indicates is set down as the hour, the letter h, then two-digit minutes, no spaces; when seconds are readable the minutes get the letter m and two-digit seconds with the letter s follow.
4h54
